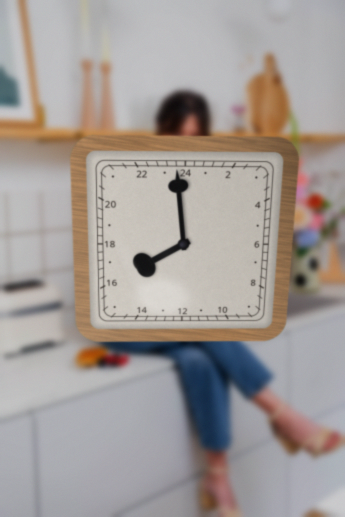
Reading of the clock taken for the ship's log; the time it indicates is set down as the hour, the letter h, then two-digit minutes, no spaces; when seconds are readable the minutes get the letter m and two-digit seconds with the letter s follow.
15h59
